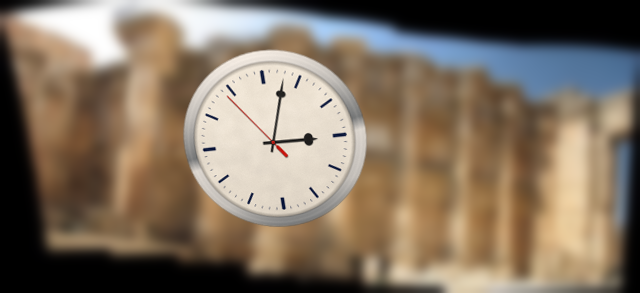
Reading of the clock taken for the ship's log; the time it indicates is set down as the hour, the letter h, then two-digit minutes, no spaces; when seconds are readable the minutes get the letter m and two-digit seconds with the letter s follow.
3h02m54s
